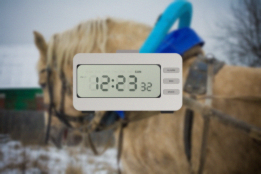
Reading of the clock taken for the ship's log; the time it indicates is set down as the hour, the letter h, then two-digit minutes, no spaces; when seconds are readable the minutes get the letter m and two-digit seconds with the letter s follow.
12h23m32s
